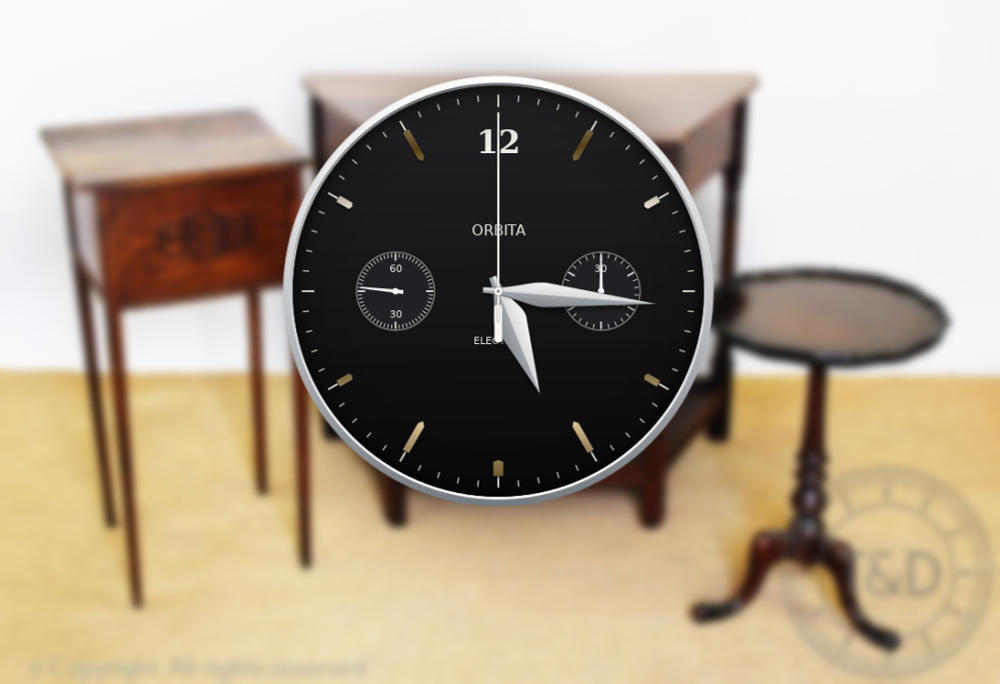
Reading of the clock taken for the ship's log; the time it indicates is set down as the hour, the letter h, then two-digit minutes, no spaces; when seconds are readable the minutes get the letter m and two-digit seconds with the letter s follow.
5h15m46s
